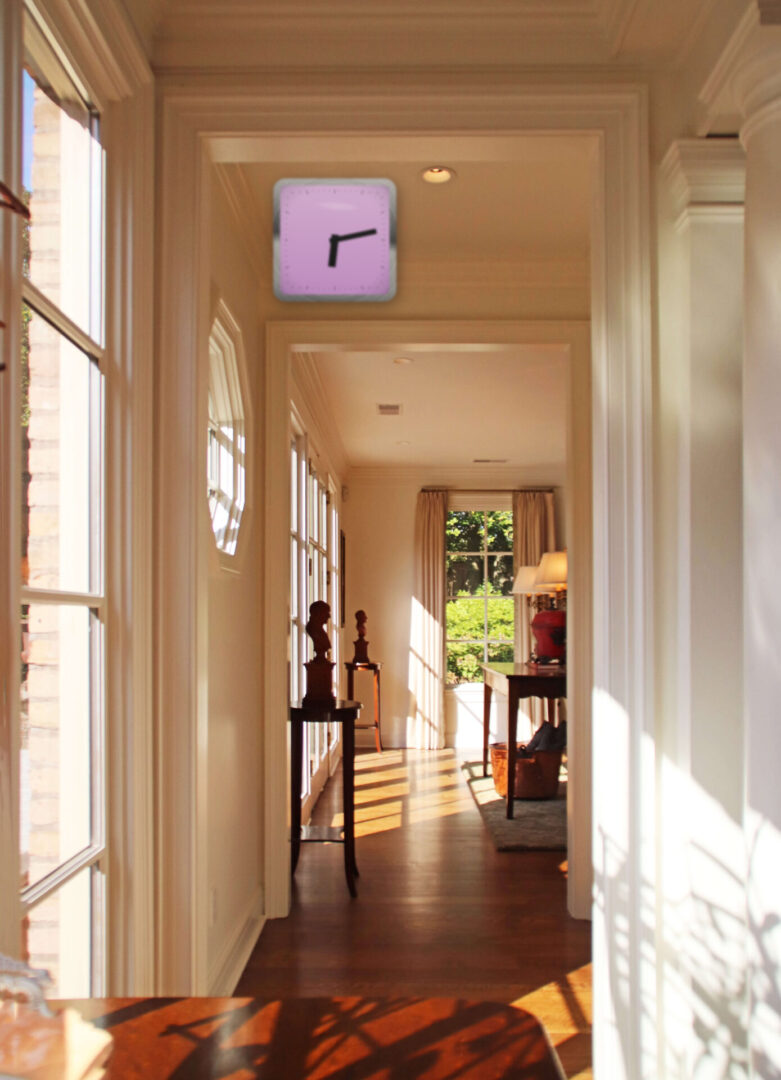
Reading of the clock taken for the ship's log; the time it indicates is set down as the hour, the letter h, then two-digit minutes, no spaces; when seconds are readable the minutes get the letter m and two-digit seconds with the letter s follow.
6h13
